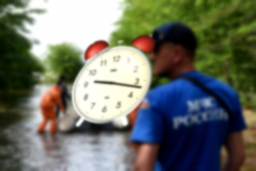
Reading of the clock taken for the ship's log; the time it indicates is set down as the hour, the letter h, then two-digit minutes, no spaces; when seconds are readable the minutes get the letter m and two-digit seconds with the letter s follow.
9h17
